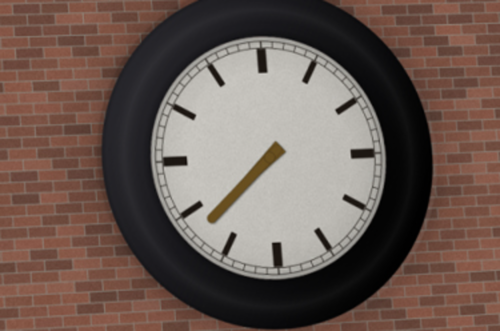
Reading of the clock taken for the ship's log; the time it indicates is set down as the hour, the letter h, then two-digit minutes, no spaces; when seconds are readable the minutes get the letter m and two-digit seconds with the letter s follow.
7h38
